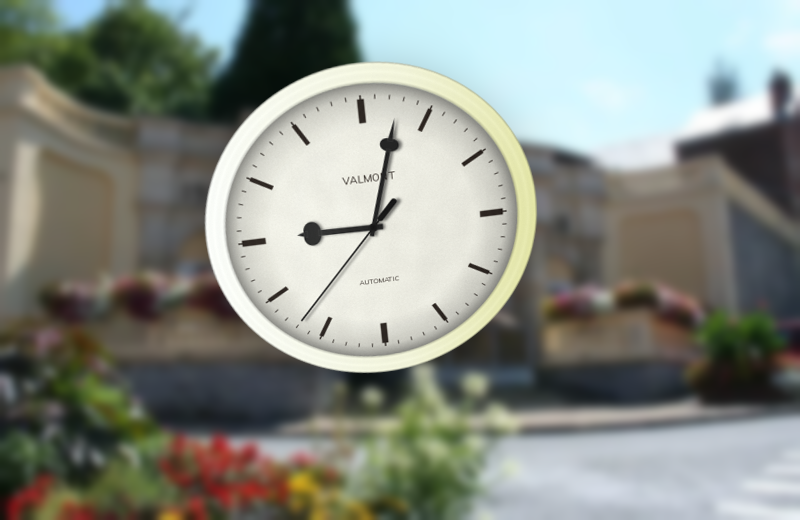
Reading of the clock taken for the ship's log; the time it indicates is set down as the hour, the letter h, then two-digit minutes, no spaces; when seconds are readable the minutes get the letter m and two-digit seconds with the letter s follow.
9h02m37s
